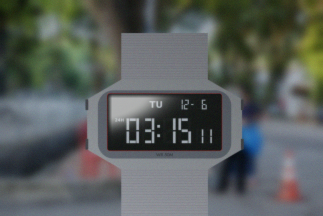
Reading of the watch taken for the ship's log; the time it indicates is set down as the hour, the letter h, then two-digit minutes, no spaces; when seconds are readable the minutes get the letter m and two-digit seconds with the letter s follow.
3h15m11s
